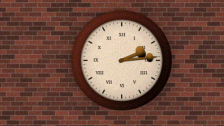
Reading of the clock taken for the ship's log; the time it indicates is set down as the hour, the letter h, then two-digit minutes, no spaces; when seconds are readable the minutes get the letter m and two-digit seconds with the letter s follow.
2h14
